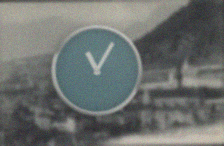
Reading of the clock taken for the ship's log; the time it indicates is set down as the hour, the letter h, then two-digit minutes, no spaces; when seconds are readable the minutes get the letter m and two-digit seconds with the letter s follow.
11h05
